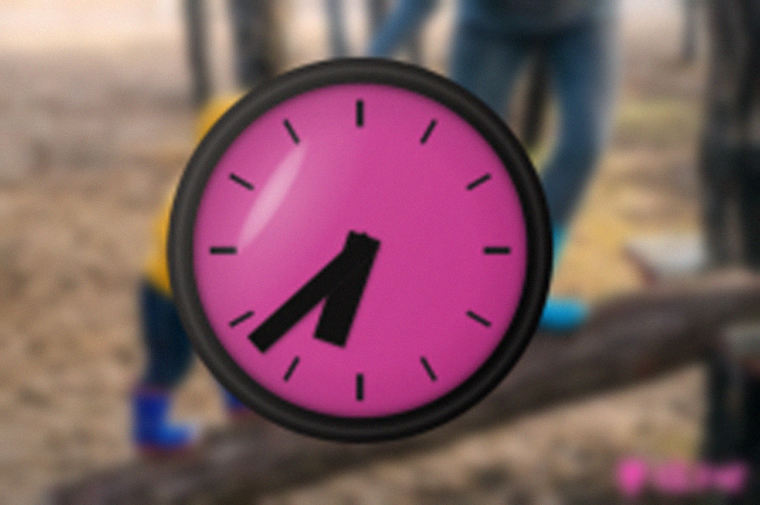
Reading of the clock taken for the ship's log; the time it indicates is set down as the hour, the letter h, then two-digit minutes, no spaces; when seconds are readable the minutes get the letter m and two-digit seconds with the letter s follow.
6h38
